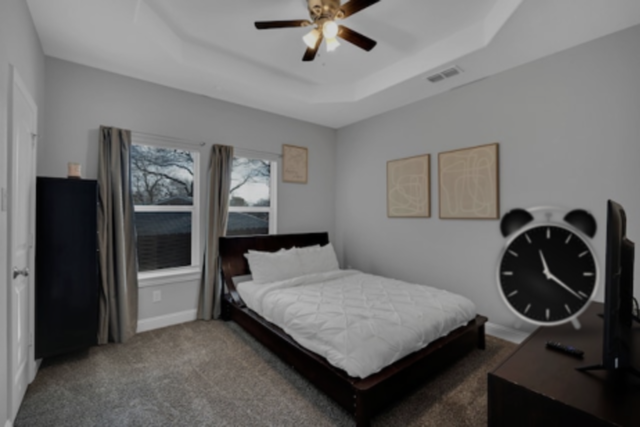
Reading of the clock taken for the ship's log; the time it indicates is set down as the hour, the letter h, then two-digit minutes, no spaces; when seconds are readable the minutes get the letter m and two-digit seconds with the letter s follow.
11h21
